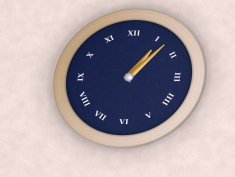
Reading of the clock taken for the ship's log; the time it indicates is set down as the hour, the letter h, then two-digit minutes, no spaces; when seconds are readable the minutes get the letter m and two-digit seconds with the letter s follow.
1h07
